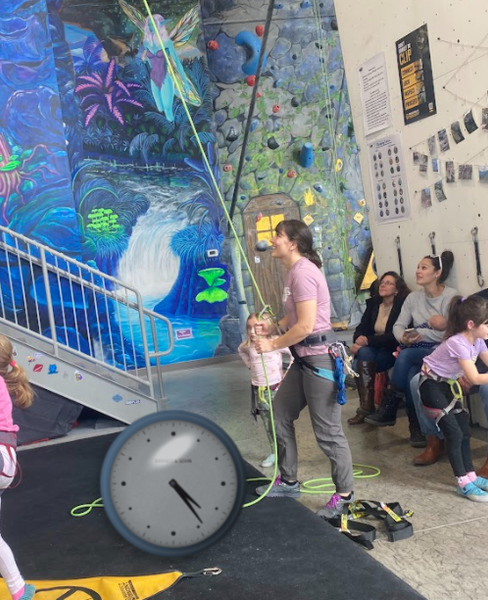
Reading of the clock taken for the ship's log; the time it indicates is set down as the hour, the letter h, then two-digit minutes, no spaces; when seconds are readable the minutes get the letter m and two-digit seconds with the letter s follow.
4h24
